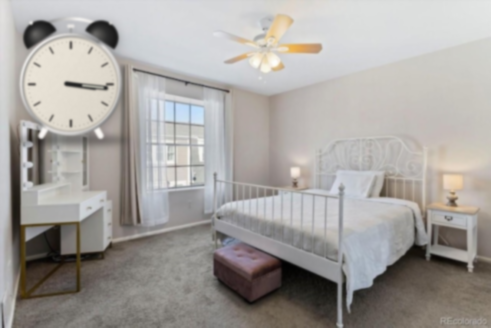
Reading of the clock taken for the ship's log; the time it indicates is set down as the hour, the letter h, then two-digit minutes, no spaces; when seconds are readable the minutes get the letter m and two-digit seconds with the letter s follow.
3h16
